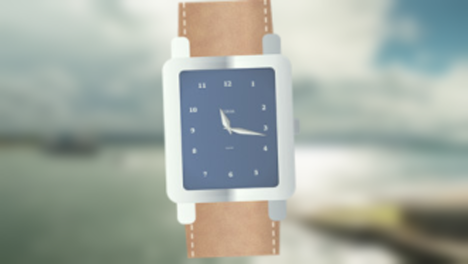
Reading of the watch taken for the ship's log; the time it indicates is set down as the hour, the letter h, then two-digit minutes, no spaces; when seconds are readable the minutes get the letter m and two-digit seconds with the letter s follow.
11h17
